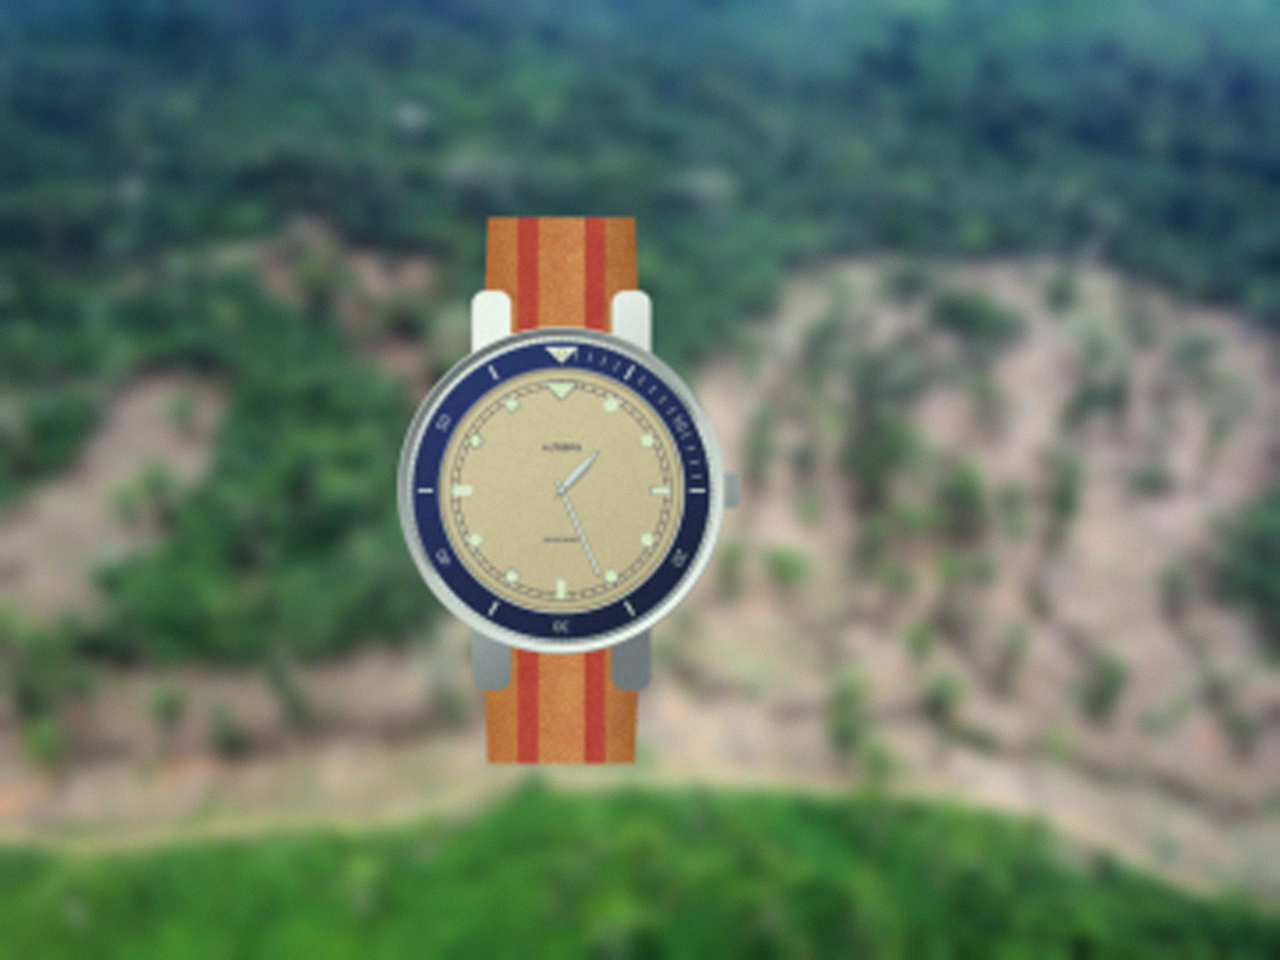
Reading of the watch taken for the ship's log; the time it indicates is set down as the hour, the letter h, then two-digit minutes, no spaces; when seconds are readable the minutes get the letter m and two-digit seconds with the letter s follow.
1h26
